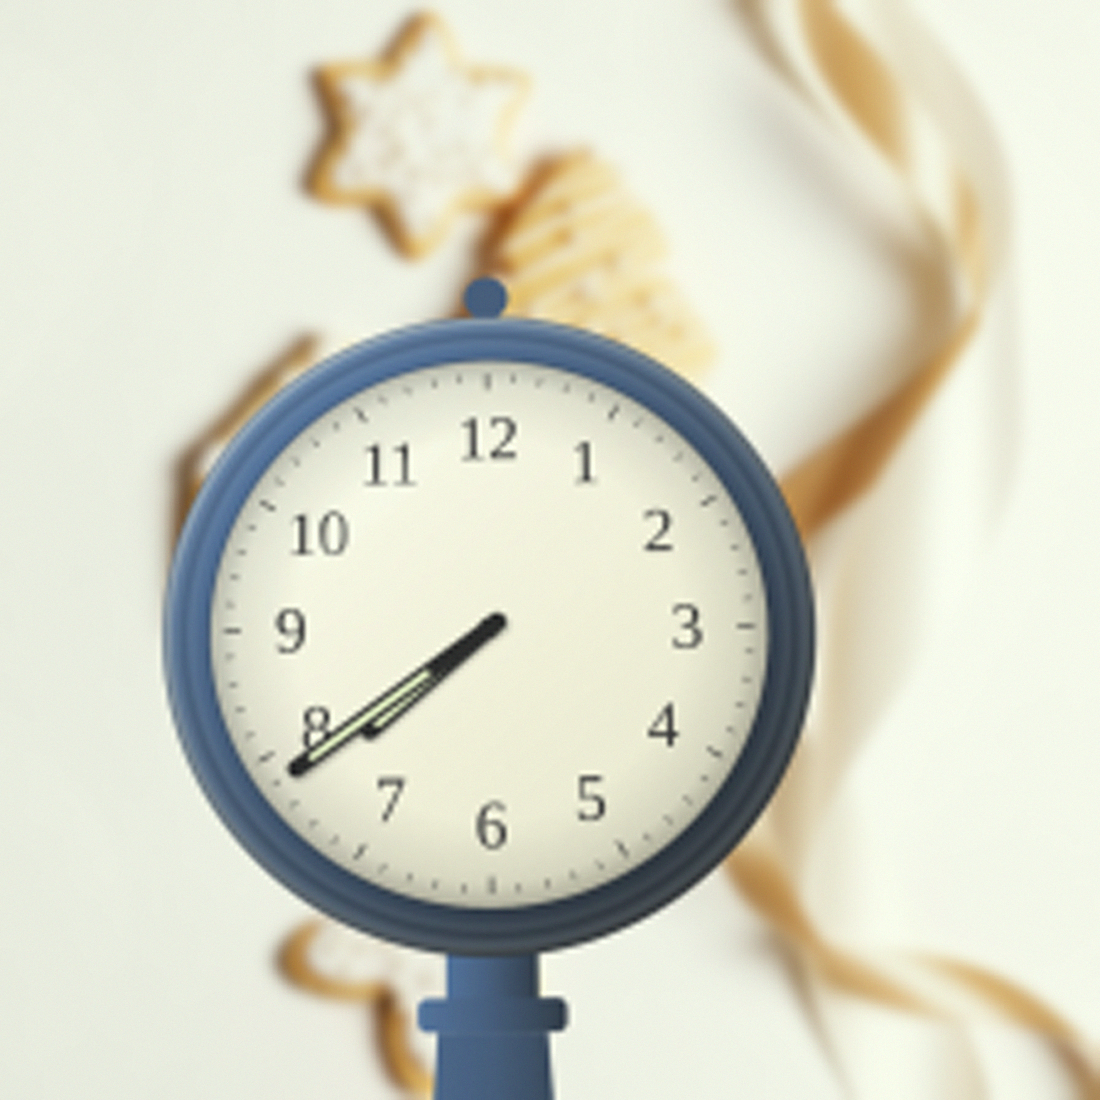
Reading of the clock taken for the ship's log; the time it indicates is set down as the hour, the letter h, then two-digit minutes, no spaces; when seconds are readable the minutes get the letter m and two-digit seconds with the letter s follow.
7h39
